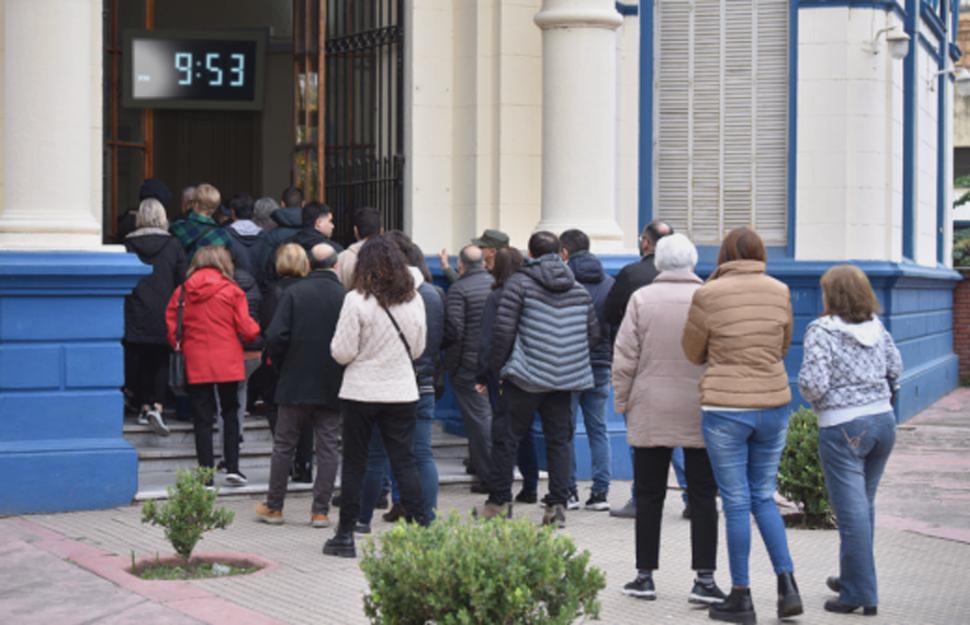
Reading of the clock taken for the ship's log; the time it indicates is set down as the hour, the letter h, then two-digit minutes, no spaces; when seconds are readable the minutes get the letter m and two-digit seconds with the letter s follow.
9h53
